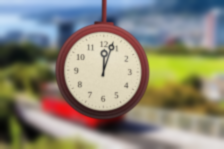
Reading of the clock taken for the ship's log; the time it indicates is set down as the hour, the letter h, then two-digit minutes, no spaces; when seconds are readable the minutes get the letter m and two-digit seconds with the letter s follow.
12h03
